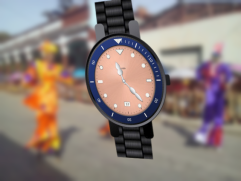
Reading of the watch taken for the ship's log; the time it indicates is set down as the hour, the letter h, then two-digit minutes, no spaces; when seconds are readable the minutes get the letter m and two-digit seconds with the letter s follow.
11h23
